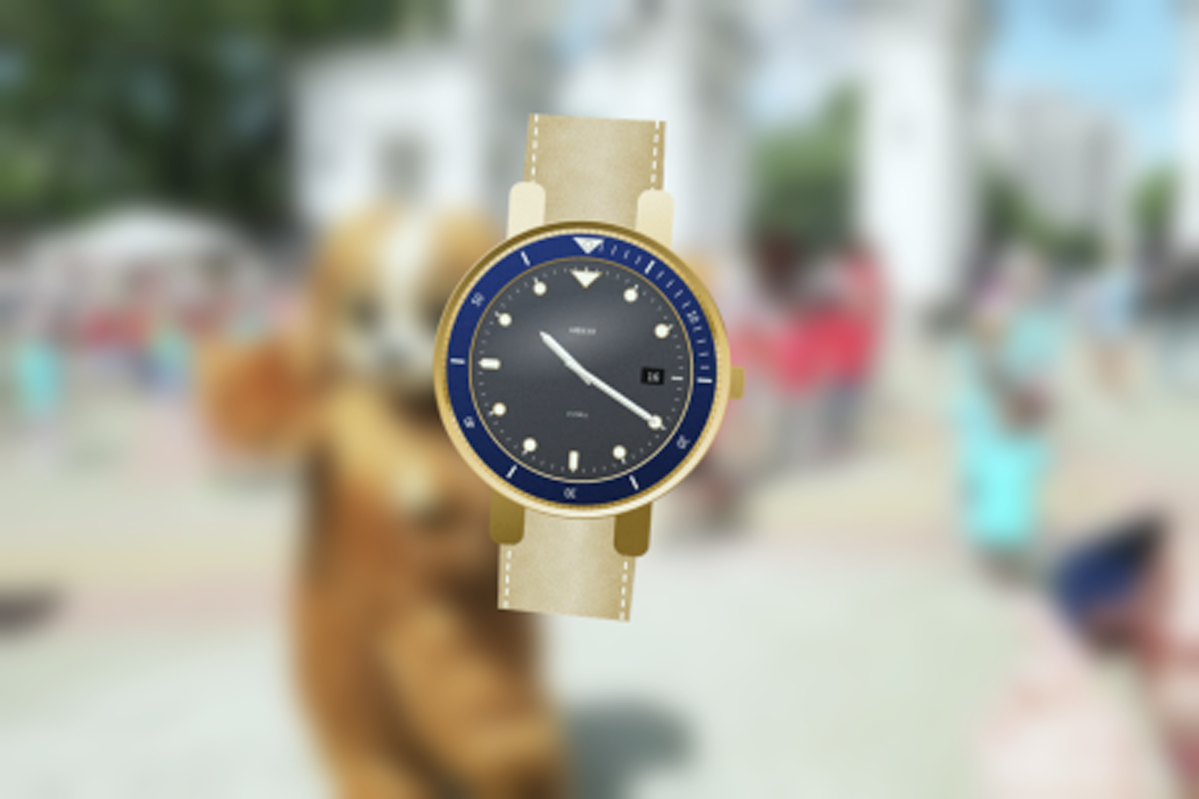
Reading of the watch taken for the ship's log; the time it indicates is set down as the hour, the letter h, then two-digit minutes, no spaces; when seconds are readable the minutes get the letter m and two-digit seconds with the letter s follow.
10h20
